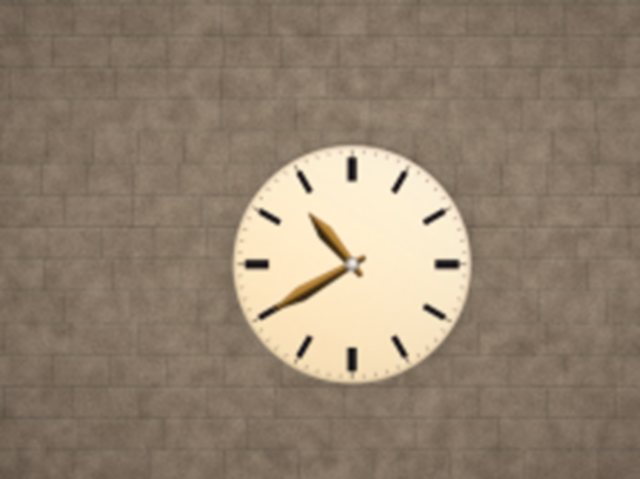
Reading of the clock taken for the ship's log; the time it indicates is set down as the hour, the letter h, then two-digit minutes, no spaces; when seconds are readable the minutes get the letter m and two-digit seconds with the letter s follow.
10h40
